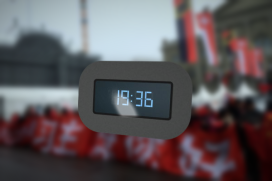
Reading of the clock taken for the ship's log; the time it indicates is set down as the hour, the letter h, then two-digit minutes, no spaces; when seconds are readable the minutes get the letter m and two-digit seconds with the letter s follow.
19h36
